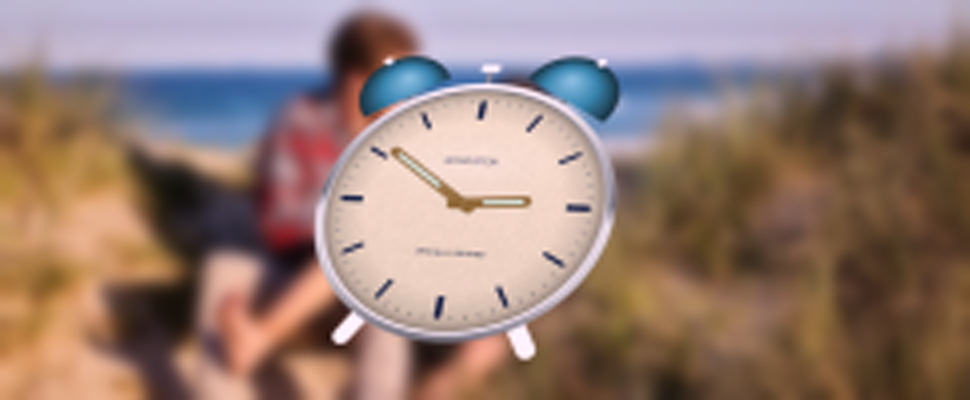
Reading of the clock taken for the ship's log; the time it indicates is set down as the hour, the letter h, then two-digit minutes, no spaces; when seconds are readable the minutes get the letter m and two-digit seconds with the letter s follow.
2h51
